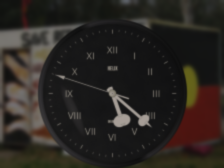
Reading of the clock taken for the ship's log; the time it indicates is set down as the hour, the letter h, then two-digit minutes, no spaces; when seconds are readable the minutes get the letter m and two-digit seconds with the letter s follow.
5h21m48s
